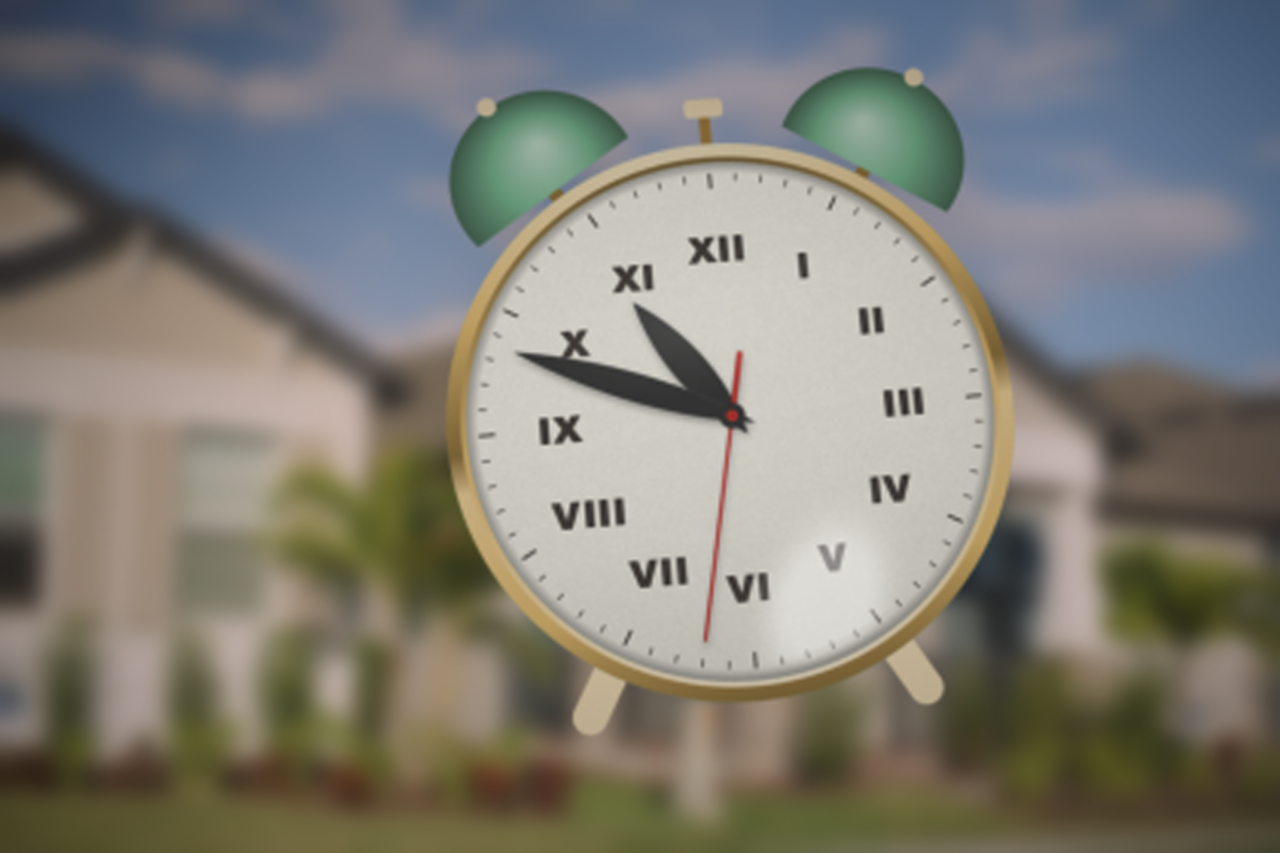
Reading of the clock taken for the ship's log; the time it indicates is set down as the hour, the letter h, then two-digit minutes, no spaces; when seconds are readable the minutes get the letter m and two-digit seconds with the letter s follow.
10h48m32s
